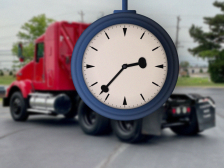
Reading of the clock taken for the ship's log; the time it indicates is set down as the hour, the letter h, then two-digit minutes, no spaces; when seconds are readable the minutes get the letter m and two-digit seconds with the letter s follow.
2h37
